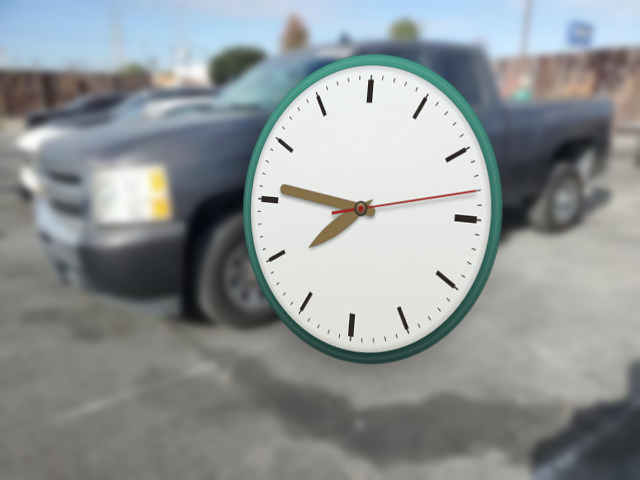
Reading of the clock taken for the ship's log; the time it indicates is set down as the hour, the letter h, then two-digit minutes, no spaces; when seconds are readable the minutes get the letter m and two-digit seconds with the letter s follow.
7h46m13s
